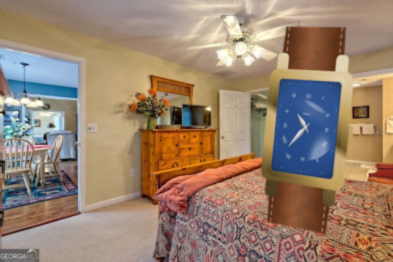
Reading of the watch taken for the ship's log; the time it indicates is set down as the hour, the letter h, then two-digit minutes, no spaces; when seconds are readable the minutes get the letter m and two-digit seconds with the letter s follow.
10h37
